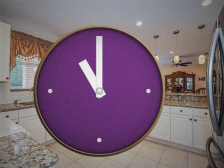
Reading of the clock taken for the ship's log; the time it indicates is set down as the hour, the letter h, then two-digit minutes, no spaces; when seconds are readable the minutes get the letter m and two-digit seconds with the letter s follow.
11h00
